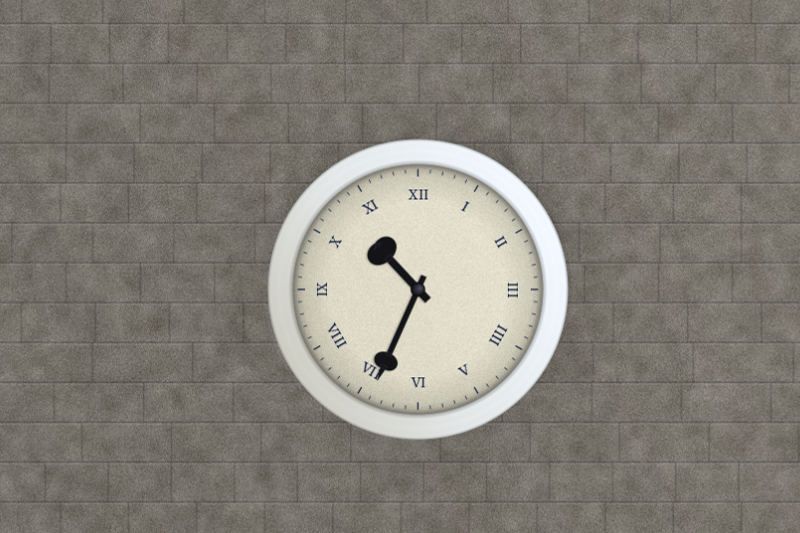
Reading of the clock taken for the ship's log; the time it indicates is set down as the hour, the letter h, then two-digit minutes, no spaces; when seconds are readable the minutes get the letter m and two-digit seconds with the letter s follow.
10h34
